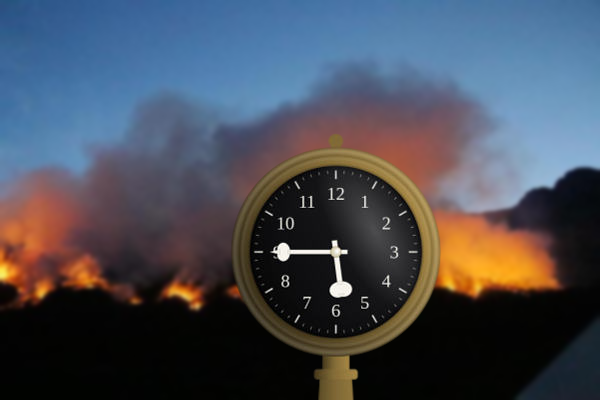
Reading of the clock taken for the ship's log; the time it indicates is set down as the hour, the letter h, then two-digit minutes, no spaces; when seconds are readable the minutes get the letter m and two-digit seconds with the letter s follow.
5h45
